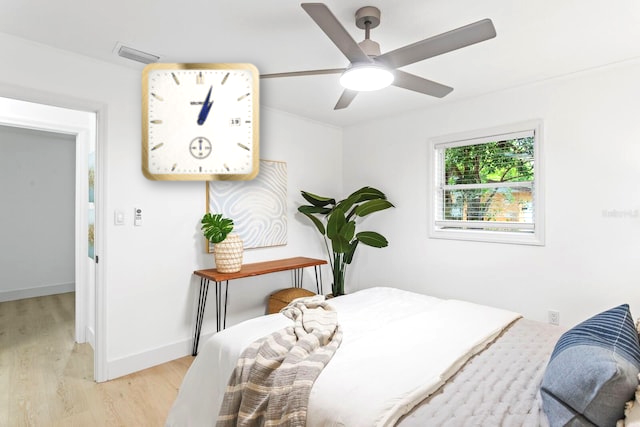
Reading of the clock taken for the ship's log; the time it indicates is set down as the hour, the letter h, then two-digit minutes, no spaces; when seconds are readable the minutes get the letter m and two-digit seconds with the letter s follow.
1h03
